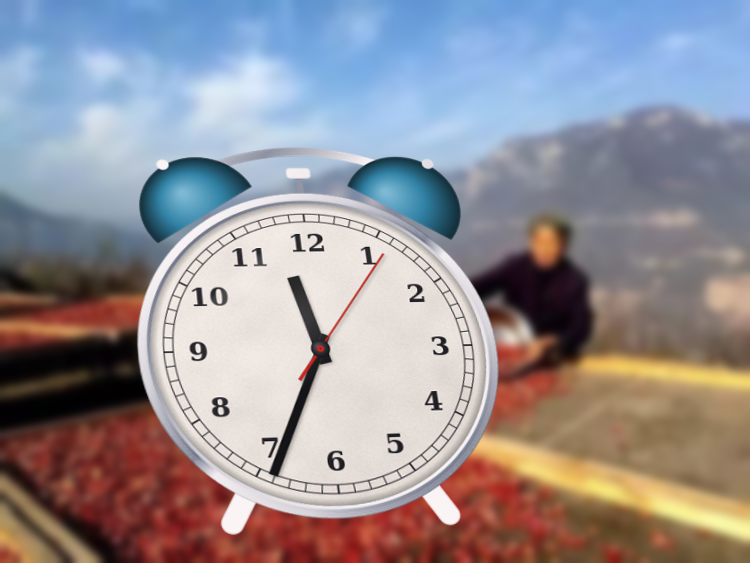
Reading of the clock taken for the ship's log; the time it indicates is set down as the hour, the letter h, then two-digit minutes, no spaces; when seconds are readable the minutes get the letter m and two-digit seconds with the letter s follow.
11h34m06s
